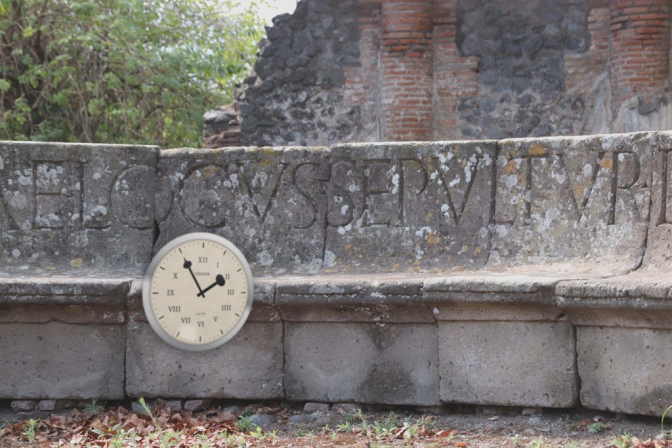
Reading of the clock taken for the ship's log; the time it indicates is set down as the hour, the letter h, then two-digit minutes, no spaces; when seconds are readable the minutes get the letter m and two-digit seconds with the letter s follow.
1h55
